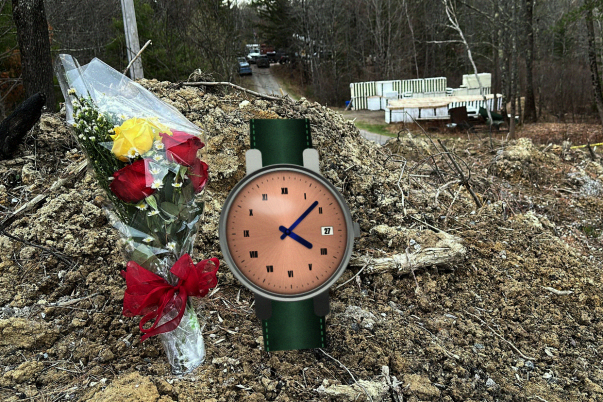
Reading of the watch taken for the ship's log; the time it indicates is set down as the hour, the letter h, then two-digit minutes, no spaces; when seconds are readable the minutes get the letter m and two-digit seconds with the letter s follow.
4h08
